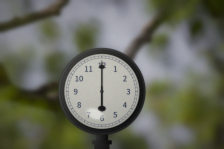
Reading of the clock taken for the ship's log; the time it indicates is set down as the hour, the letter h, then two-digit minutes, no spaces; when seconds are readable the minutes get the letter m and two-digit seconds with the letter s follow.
6h00
